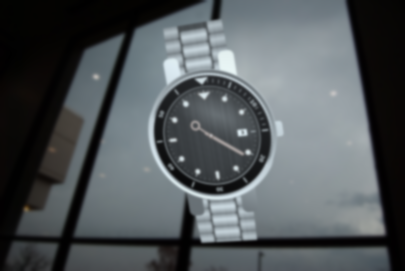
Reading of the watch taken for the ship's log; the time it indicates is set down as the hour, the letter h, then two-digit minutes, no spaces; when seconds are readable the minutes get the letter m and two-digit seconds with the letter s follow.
10h21
